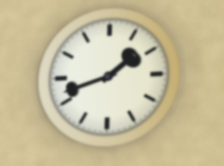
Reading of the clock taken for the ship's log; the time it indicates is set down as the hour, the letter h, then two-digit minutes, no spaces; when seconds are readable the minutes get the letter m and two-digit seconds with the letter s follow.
1h42
